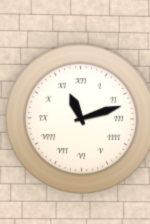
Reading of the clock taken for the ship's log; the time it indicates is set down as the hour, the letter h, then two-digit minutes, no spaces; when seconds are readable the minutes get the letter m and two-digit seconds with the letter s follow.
11h12
